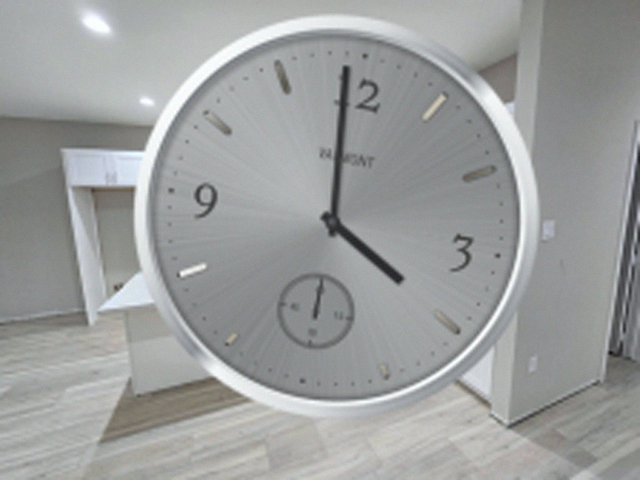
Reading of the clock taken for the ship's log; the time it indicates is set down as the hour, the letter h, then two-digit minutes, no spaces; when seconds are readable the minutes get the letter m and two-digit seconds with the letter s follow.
3h59
